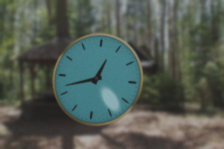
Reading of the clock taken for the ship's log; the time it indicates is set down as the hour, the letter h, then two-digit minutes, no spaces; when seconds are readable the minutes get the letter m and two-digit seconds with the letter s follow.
12h42
